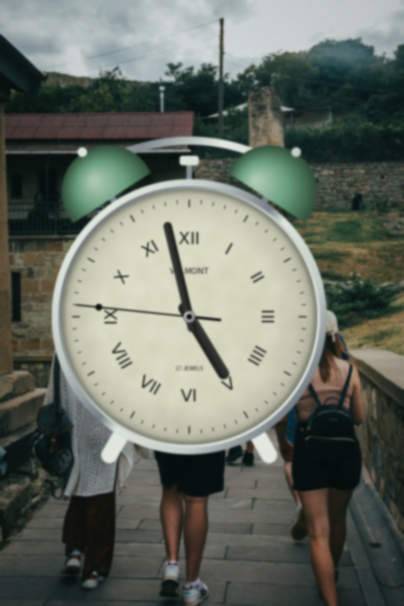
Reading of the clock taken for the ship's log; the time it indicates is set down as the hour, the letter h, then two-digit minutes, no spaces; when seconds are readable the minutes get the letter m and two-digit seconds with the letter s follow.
4h57m46s
